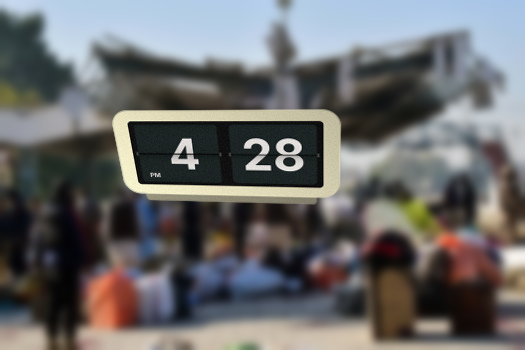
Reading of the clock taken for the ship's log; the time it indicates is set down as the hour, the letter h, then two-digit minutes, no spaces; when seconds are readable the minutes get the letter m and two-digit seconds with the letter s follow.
4h28
